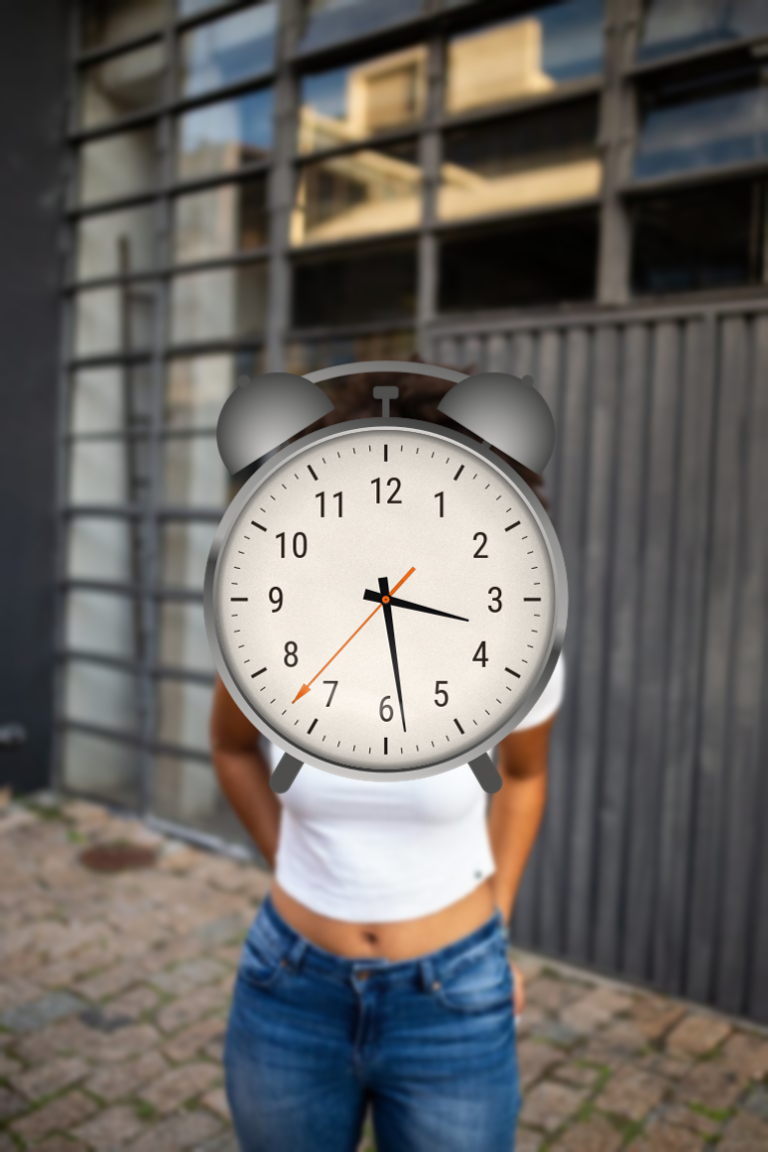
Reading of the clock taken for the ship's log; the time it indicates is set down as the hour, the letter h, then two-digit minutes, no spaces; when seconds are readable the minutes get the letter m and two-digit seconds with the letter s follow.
3h28m37s
